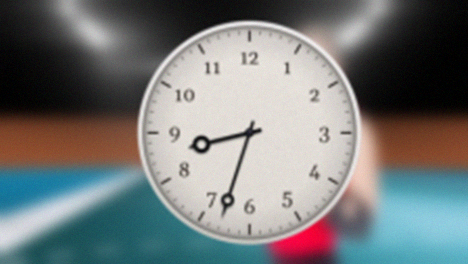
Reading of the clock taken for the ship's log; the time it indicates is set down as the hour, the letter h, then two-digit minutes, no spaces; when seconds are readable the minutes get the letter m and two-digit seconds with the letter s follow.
8h33
